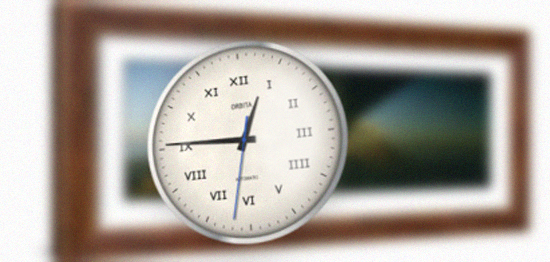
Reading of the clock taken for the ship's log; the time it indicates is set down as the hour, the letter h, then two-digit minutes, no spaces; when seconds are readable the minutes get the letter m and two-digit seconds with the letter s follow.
12h45m32s
